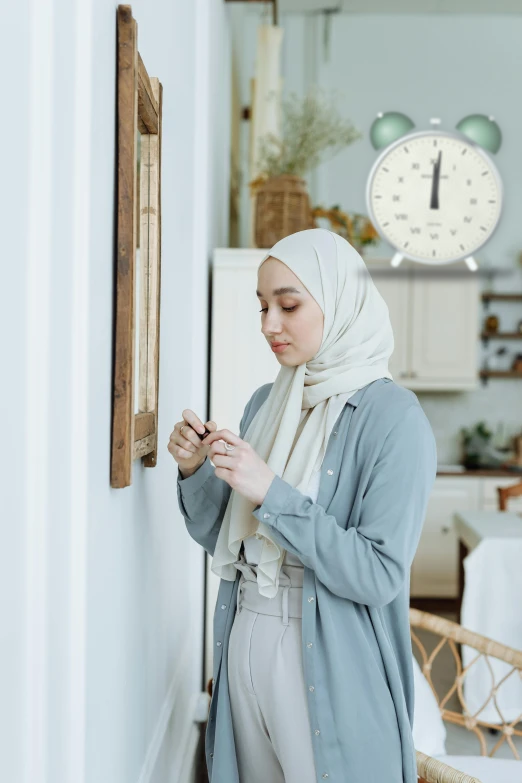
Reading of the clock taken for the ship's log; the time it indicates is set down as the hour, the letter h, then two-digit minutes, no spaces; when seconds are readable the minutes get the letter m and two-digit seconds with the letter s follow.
12h01
